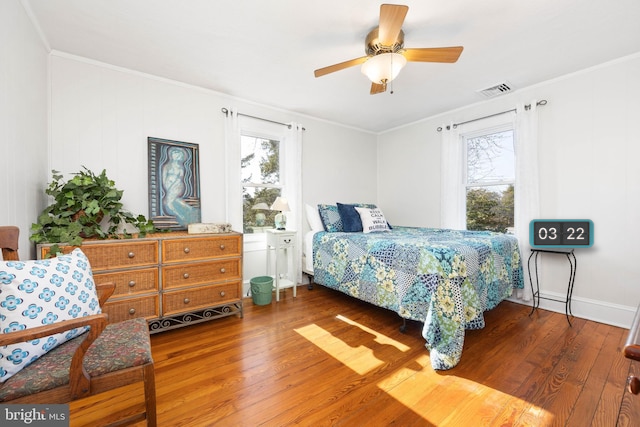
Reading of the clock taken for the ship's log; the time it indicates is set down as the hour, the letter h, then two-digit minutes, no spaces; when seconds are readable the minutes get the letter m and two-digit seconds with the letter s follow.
3h22
